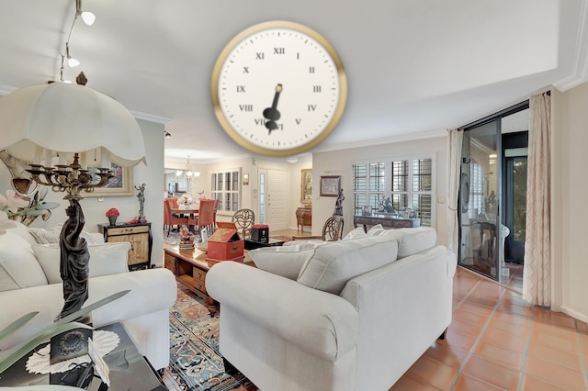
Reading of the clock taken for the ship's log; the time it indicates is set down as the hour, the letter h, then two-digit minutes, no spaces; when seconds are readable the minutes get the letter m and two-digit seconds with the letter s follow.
6h32
